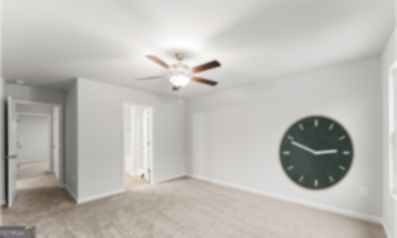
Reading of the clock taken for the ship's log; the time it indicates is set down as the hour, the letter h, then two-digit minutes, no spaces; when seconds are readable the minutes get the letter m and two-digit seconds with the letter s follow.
2h49
